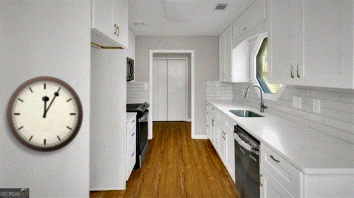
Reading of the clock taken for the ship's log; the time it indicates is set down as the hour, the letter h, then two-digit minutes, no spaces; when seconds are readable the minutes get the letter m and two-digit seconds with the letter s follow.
12h05
